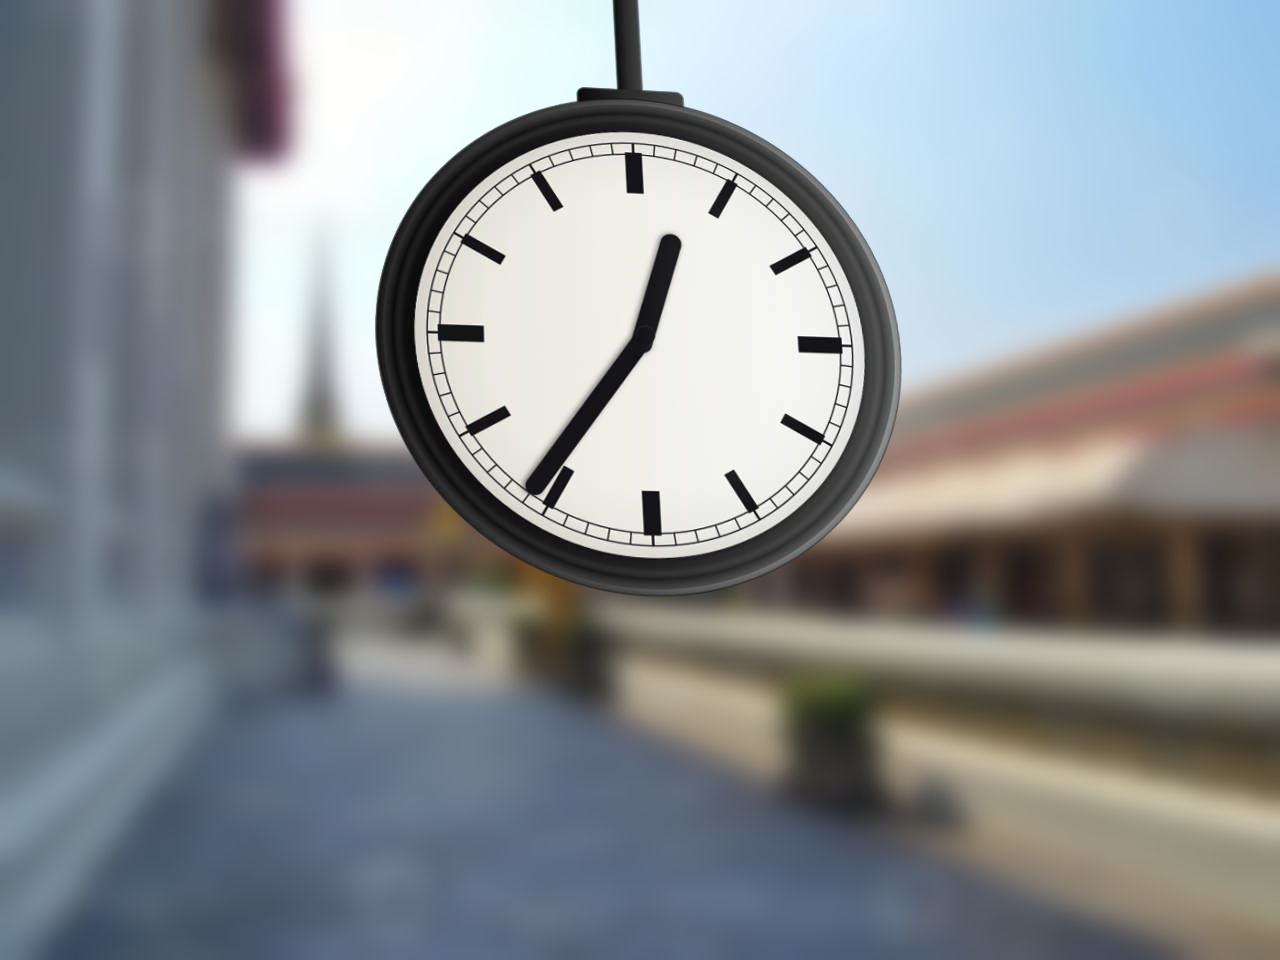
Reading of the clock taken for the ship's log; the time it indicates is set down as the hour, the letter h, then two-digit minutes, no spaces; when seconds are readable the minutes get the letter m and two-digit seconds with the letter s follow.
12h36
